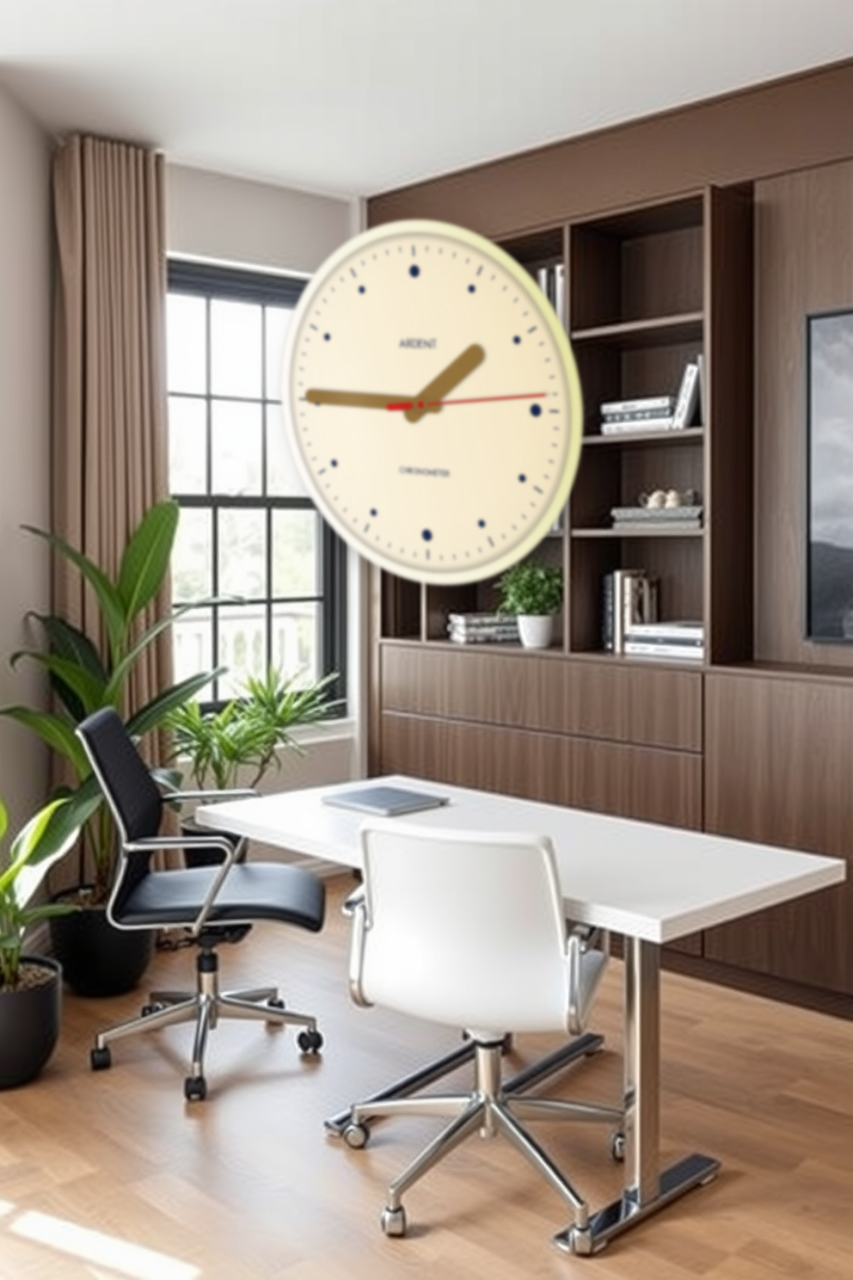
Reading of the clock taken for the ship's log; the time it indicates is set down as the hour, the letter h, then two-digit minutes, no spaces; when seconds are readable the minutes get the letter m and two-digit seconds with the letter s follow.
1h45m14s
